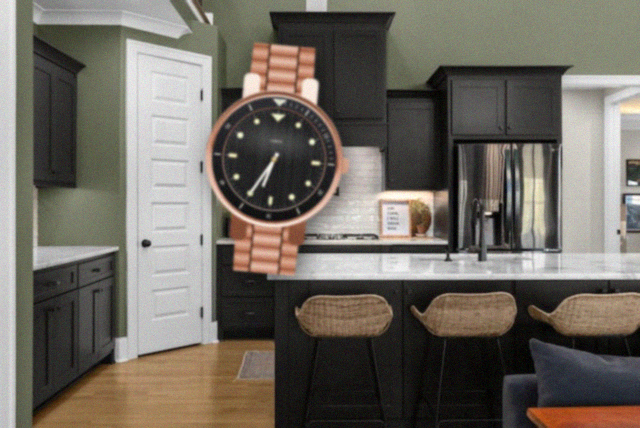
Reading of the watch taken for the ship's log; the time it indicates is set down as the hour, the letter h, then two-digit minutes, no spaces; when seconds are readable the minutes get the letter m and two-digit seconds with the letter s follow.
6h35
